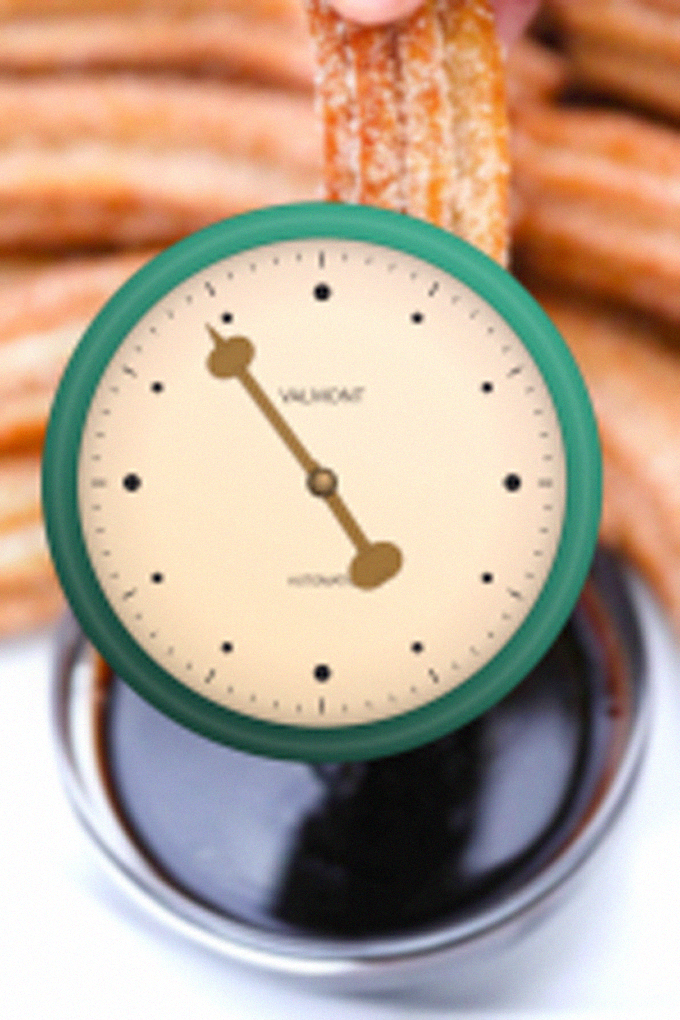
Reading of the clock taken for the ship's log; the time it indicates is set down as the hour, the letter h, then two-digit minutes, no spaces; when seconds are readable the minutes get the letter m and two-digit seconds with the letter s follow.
4h54
